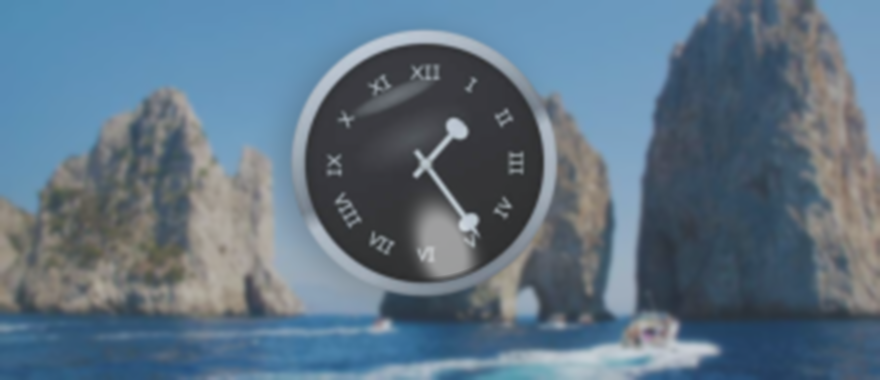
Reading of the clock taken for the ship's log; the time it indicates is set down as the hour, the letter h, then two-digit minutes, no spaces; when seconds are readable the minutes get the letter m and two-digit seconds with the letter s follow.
1h24
